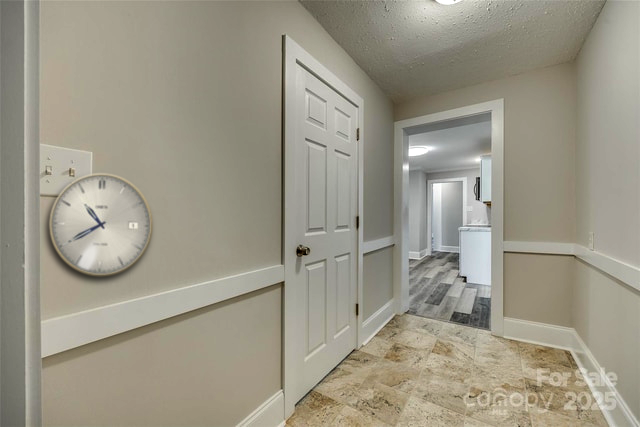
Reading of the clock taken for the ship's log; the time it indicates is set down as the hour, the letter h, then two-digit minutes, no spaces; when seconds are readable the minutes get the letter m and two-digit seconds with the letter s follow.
10h40
